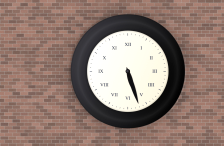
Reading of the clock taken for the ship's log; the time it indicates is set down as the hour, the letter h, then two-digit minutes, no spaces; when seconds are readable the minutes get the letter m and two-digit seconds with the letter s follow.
5h27
